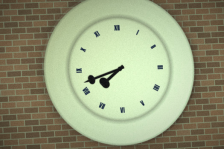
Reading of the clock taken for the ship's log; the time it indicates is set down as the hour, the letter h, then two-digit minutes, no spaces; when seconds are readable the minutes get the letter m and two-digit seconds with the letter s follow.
7h42
